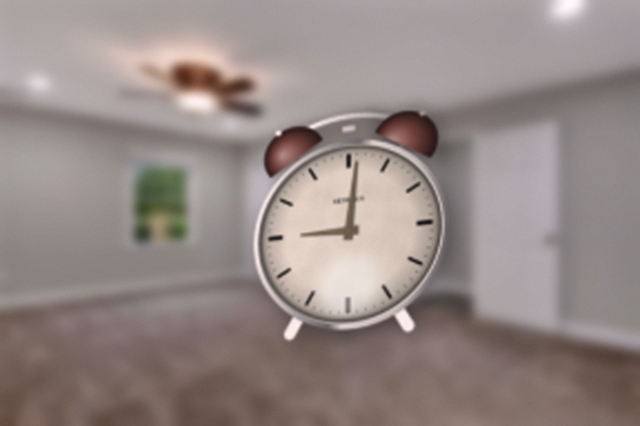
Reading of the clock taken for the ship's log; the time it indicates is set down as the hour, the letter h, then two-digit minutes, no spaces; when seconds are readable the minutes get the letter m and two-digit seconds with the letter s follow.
9h01
